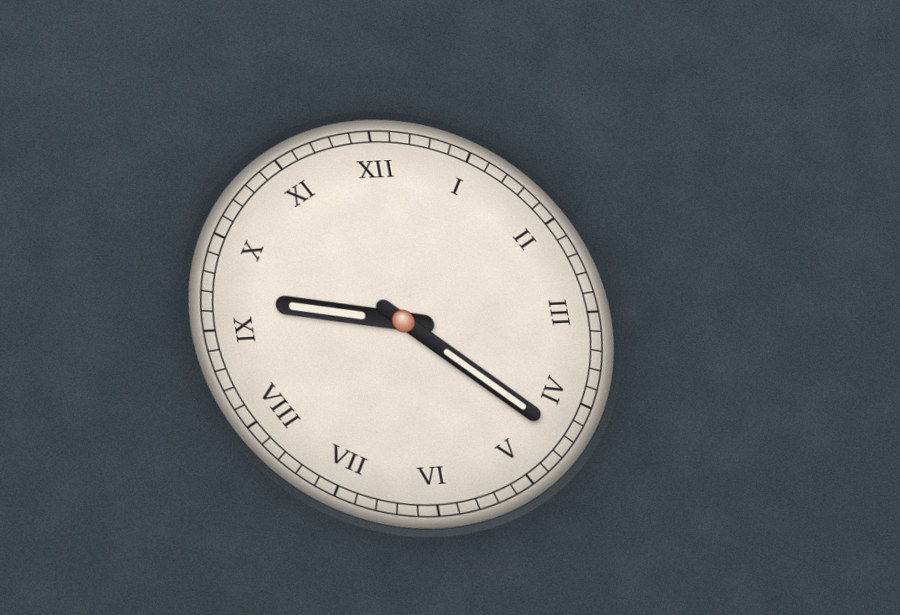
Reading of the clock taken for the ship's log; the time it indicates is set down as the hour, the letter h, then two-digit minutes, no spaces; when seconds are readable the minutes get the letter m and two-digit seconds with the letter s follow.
9h22
